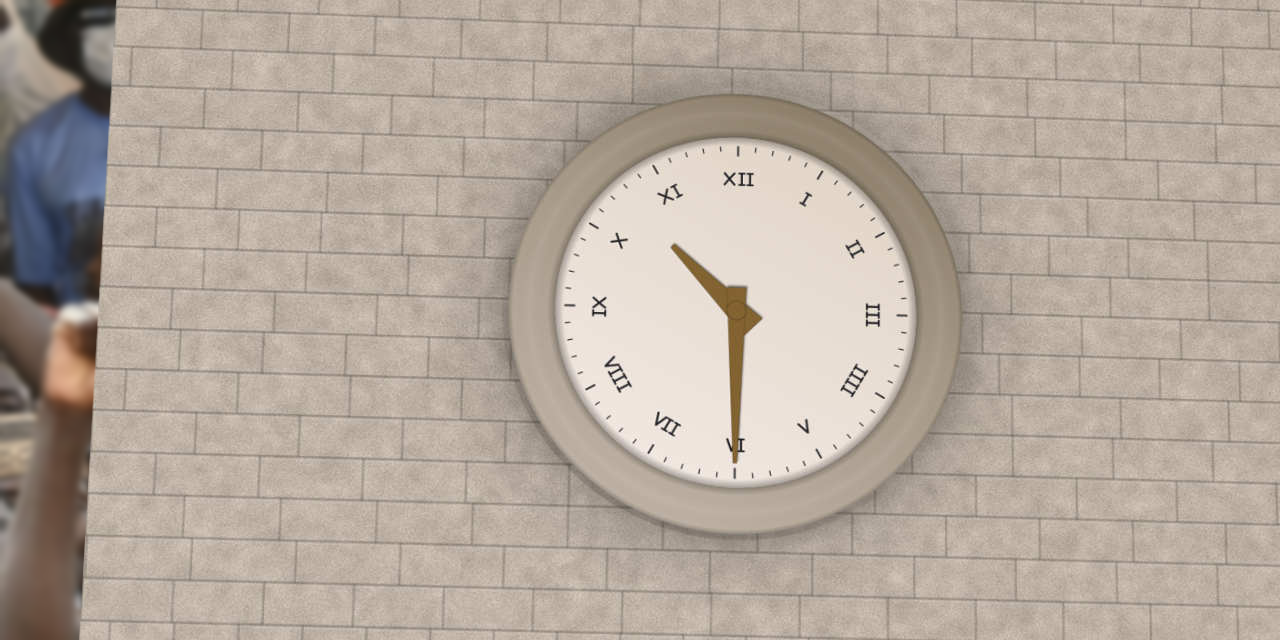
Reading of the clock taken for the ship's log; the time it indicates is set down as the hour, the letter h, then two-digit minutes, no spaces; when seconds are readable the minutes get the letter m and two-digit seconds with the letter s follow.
10h30
